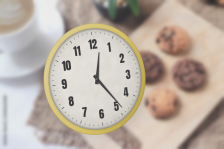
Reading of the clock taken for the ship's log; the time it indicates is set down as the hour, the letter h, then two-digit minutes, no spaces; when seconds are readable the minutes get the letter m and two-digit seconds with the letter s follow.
12h24
